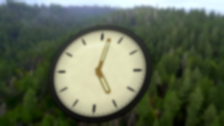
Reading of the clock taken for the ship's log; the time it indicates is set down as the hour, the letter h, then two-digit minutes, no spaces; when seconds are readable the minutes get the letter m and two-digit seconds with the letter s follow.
5h02
